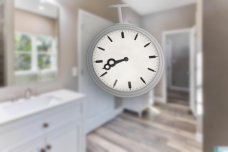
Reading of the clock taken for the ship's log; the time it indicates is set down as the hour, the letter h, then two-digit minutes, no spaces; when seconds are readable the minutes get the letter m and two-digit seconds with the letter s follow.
8h42
